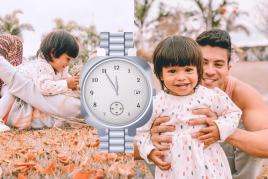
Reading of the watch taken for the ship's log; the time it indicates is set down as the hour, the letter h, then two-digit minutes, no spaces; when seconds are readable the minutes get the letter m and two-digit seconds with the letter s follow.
11h55
